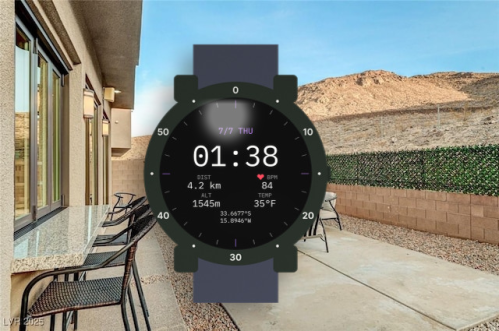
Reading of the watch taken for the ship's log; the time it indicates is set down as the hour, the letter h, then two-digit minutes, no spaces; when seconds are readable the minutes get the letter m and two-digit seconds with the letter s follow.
1h38
